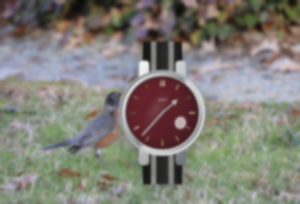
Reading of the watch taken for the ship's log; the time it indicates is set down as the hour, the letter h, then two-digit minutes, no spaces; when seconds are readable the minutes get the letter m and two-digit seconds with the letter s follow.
1h37
